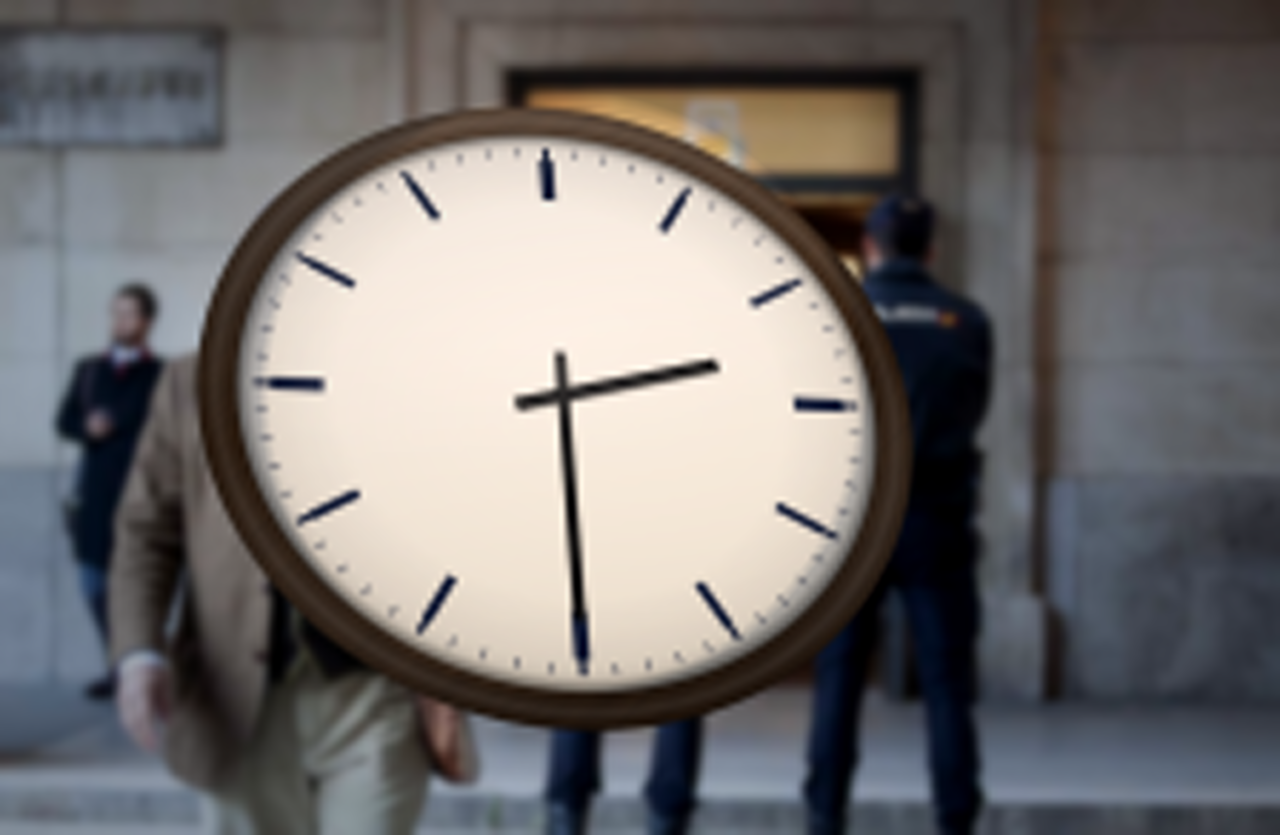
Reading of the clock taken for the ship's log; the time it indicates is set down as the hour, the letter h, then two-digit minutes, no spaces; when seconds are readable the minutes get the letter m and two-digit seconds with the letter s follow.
2h30
